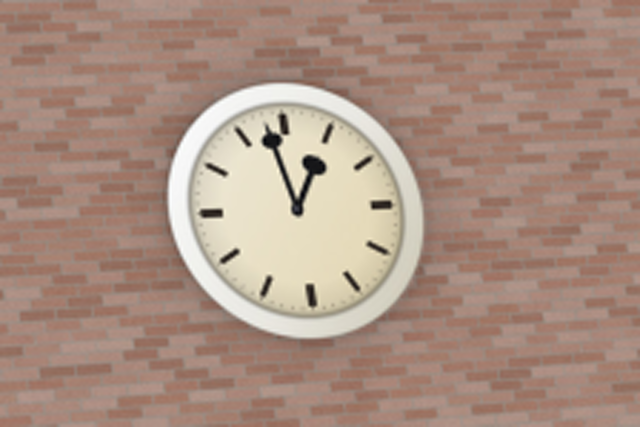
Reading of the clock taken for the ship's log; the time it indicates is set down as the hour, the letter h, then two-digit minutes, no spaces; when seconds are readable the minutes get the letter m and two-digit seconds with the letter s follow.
12h58
